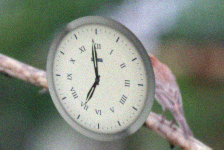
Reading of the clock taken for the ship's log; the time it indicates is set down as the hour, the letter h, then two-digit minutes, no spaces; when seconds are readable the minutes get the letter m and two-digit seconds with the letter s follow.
6h59
